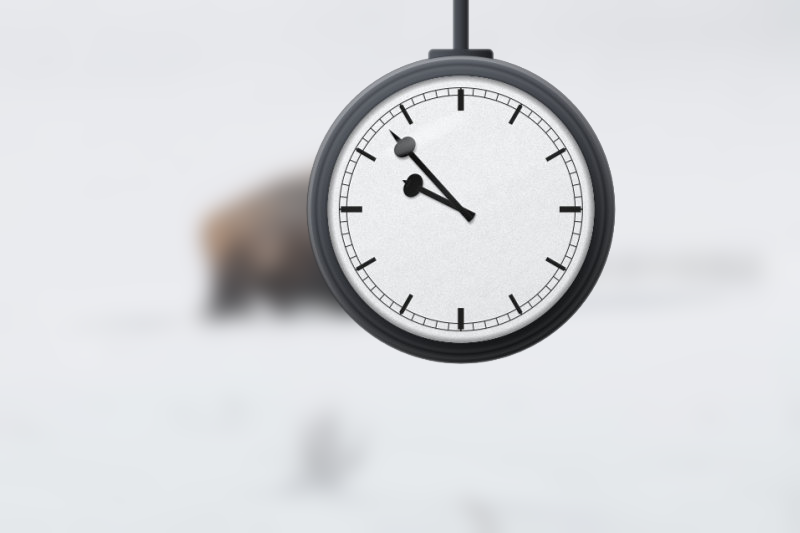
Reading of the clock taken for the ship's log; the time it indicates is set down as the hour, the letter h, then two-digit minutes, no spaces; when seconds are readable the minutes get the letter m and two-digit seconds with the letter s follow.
9h53
